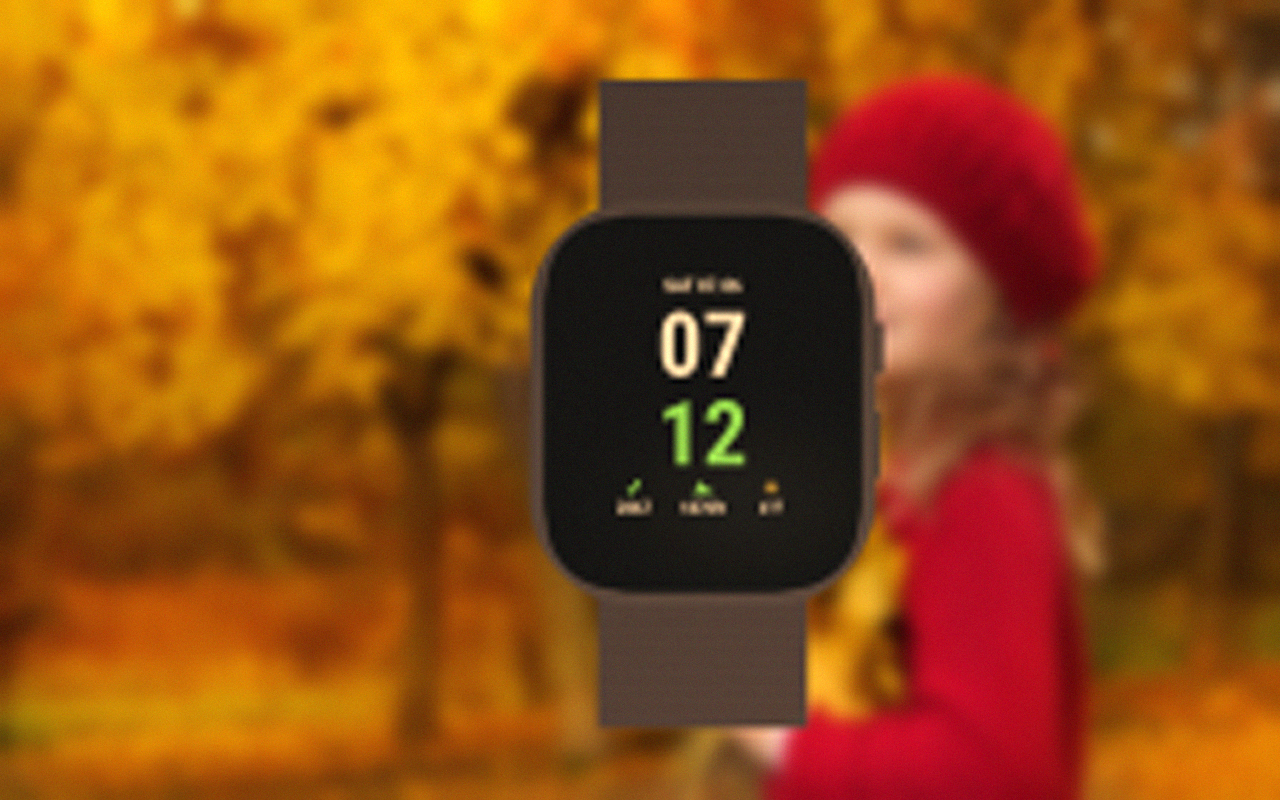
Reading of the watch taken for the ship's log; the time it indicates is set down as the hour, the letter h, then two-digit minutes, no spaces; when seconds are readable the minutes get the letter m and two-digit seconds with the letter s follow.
7h12
